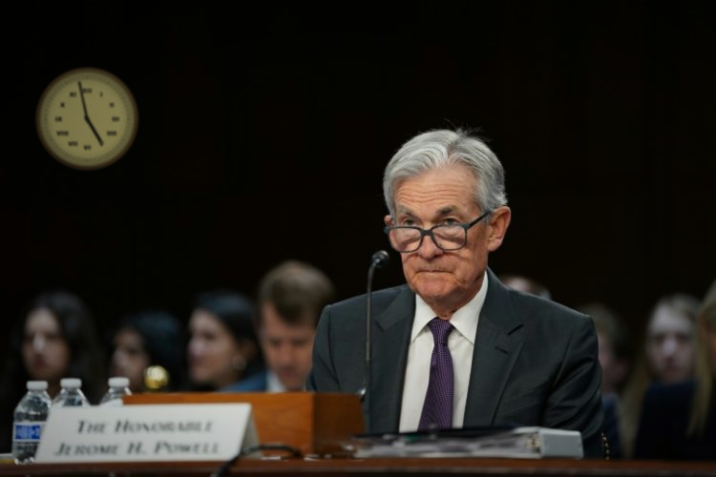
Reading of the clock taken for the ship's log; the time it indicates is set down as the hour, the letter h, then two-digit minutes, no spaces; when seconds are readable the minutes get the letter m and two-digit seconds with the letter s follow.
4h58
